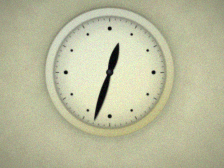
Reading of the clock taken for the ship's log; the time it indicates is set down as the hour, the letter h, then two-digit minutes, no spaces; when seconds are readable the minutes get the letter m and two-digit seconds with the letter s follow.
12h33
